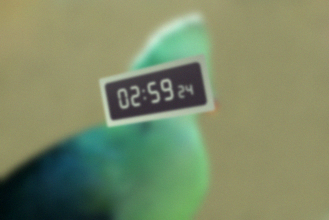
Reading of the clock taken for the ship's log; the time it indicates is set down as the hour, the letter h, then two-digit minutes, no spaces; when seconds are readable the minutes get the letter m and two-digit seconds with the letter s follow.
2h59
